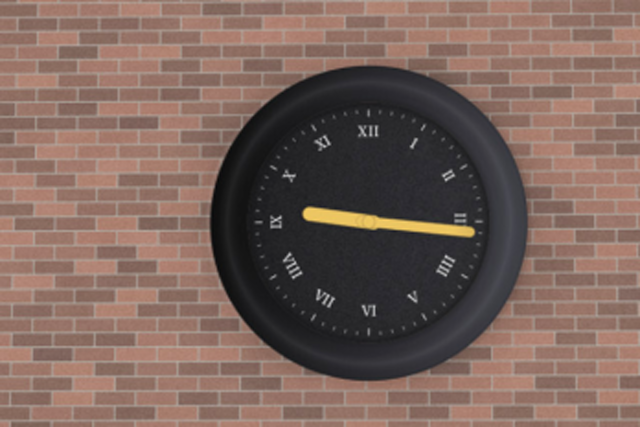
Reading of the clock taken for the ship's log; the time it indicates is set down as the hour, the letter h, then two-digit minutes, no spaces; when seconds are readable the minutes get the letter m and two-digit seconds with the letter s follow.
9h16
